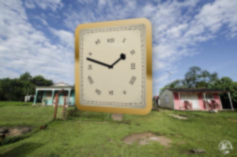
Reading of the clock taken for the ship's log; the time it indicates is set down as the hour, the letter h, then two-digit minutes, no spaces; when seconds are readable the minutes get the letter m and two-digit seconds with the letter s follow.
1h48
